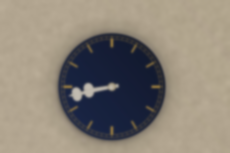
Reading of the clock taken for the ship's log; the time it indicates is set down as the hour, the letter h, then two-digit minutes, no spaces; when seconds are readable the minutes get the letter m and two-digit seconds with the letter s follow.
8h43
